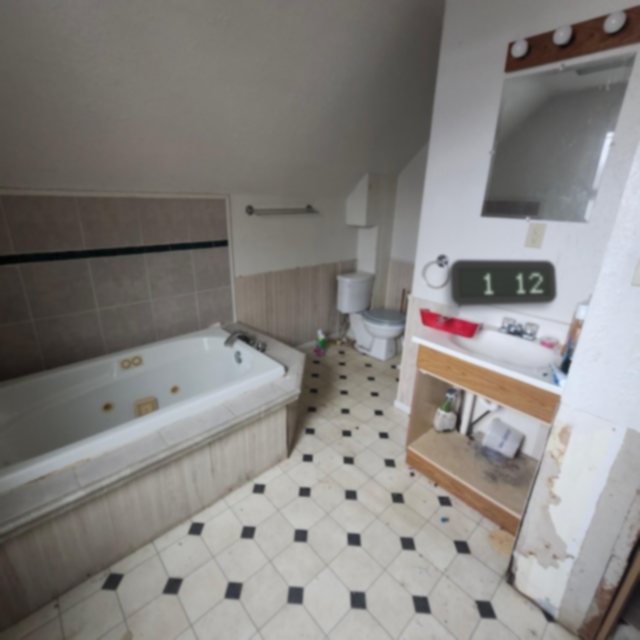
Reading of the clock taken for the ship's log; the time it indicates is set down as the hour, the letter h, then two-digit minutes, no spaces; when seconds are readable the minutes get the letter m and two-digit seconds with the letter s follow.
1h12
